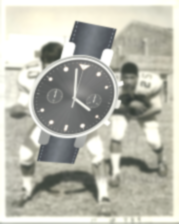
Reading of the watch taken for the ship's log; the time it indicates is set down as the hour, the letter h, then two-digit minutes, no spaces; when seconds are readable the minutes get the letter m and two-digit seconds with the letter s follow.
3h58
